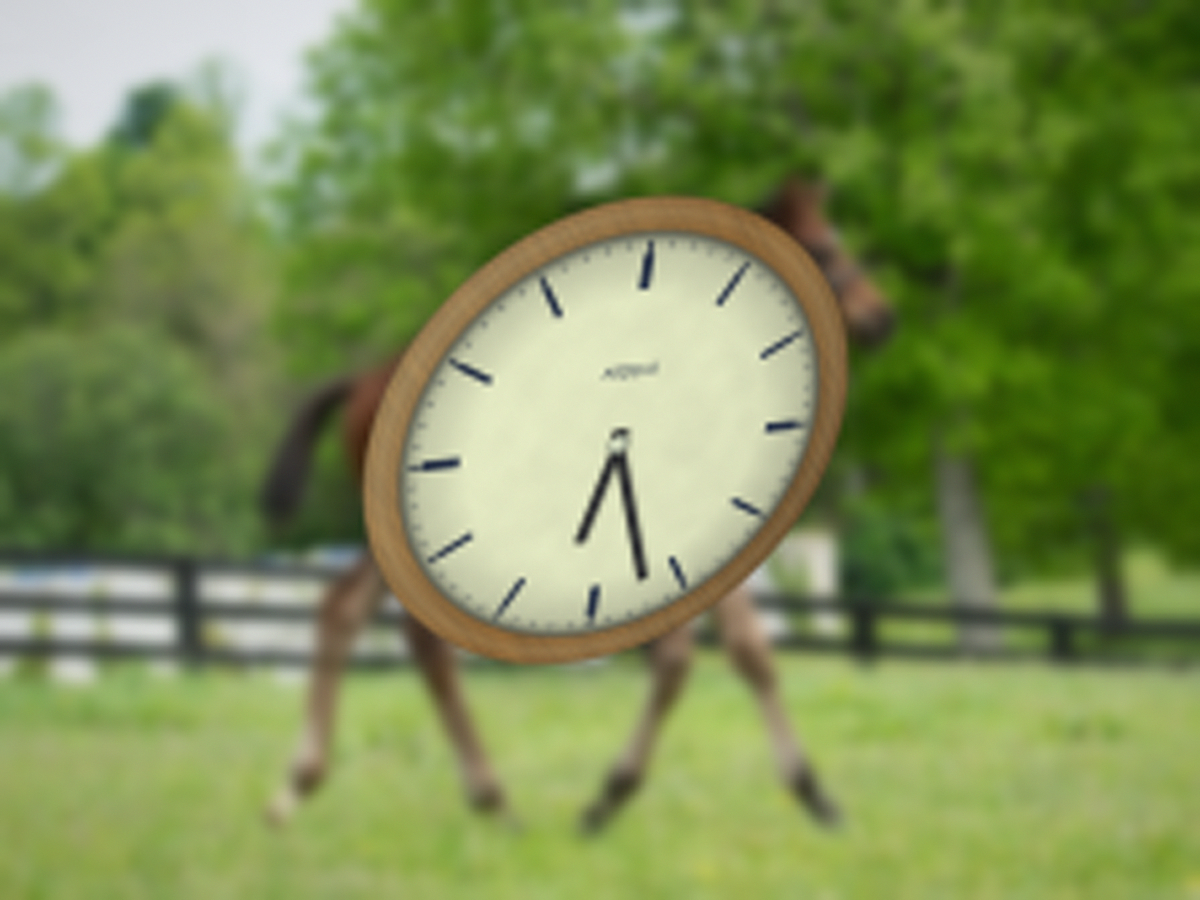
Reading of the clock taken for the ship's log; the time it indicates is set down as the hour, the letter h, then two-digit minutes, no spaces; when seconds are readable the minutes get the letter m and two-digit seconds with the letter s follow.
6h27
